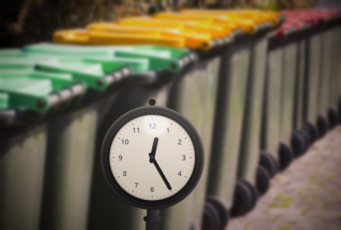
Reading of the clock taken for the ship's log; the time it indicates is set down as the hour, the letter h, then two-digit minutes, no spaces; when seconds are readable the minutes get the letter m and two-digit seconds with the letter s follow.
12h25
